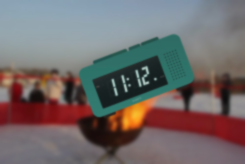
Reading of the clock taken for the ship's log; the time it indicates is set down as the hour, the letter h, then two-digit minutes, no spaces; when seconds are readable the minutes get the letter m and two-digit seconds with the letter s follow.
11h12
